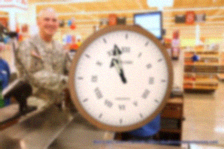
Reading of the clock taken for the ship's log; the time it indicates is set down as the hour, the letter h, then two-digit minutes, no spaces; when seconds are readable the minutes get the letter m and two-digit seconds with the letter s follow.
10h57
